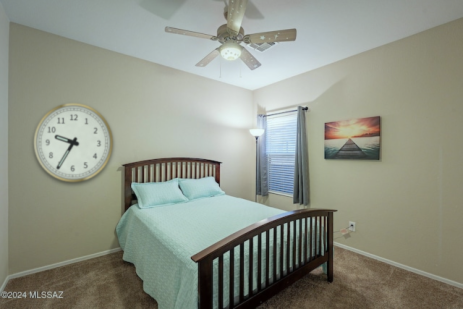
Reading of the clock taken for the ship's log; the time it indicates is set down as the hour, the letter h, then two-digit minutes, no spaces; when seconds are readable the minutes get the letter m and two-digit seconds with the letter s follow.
9h35
